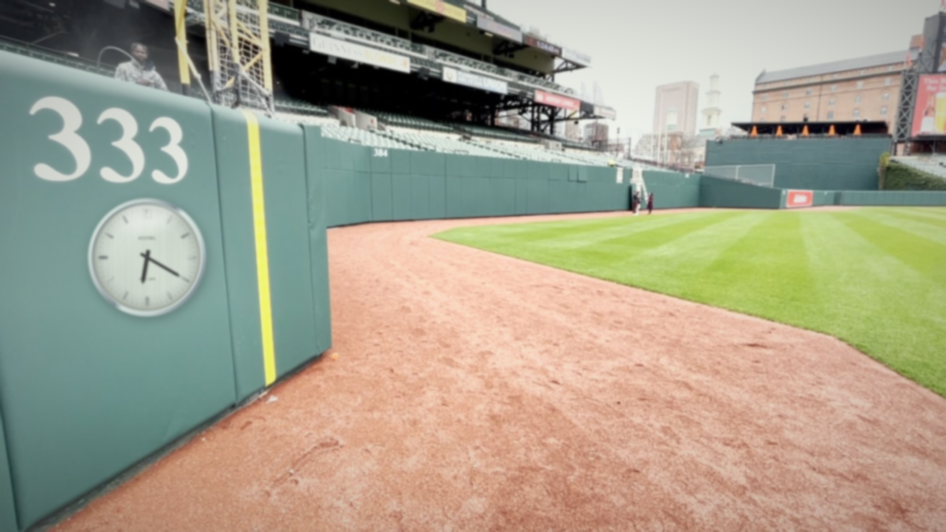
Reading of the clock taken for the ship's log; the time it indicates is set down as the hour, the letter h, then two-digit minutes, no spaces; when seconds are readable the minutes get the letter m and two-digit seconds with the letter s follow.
6h20
